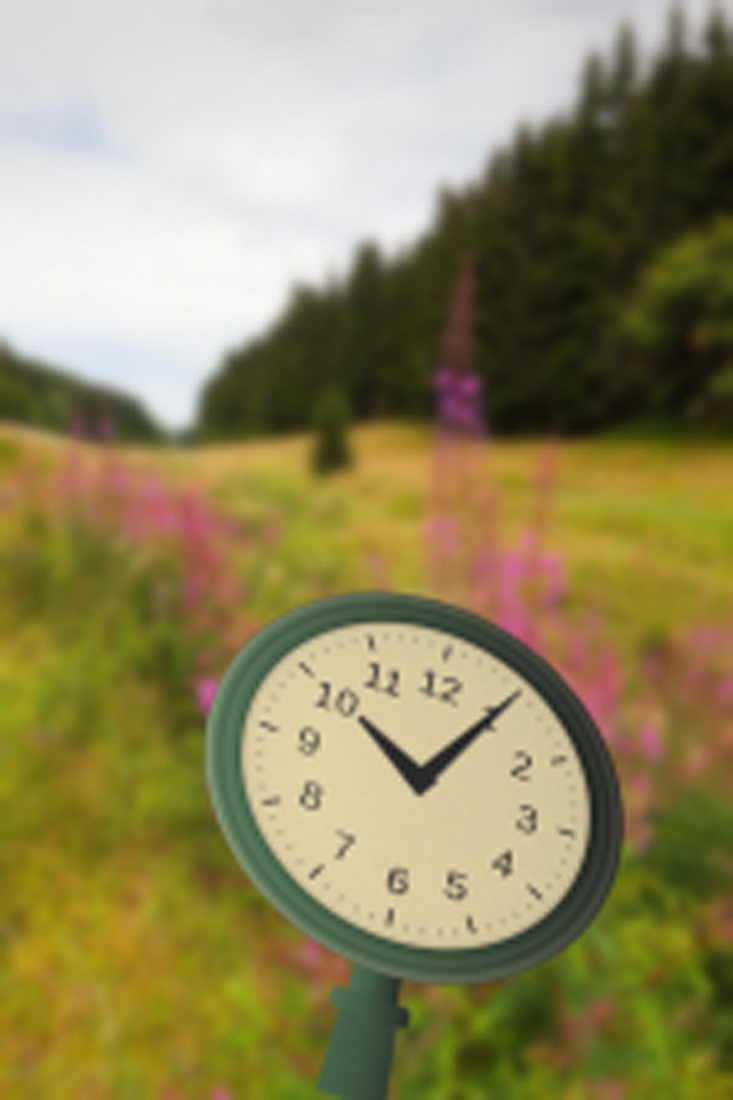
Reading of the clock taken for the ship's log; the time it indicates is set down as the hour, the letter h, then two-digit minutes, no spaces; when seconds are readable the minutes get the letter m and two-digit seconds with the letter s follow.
10h05
